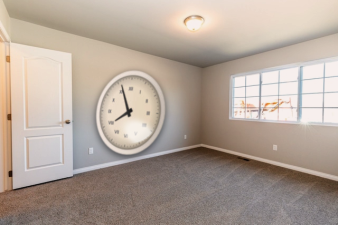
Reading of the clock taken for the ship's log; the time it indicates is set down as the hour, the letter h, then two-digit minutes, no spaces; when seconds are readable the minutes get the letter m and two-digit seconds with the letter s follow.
7h56
